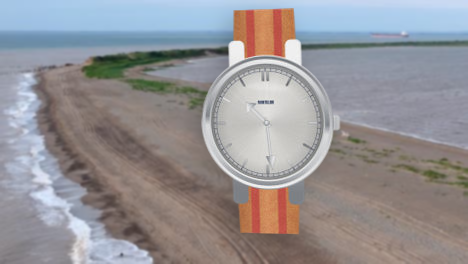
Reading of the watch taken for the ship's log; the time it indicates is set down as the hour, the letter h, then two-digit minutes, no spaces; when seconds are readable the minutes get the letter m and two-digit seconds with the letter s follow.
10h29
